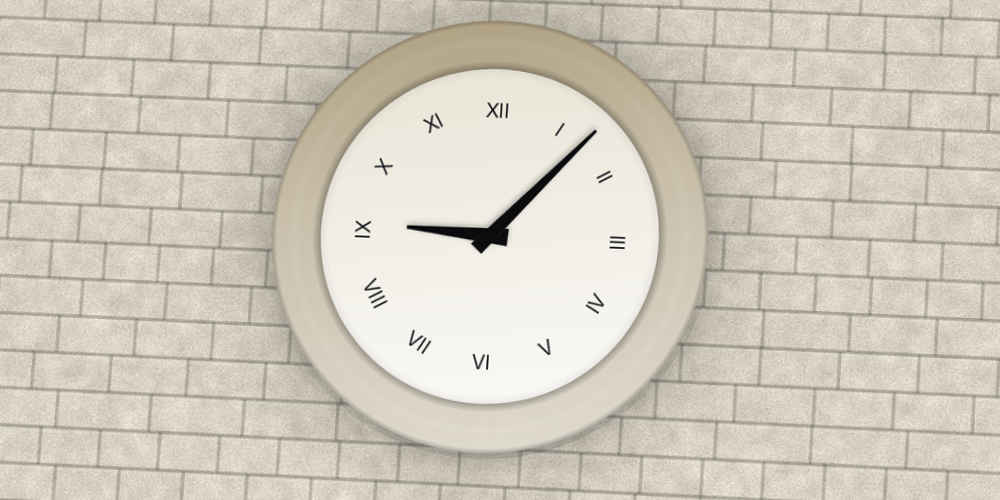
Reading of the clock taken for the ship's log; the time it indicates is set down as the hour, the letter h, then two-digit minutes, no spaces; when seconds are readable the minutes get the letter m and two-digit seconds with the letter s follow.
9h07
